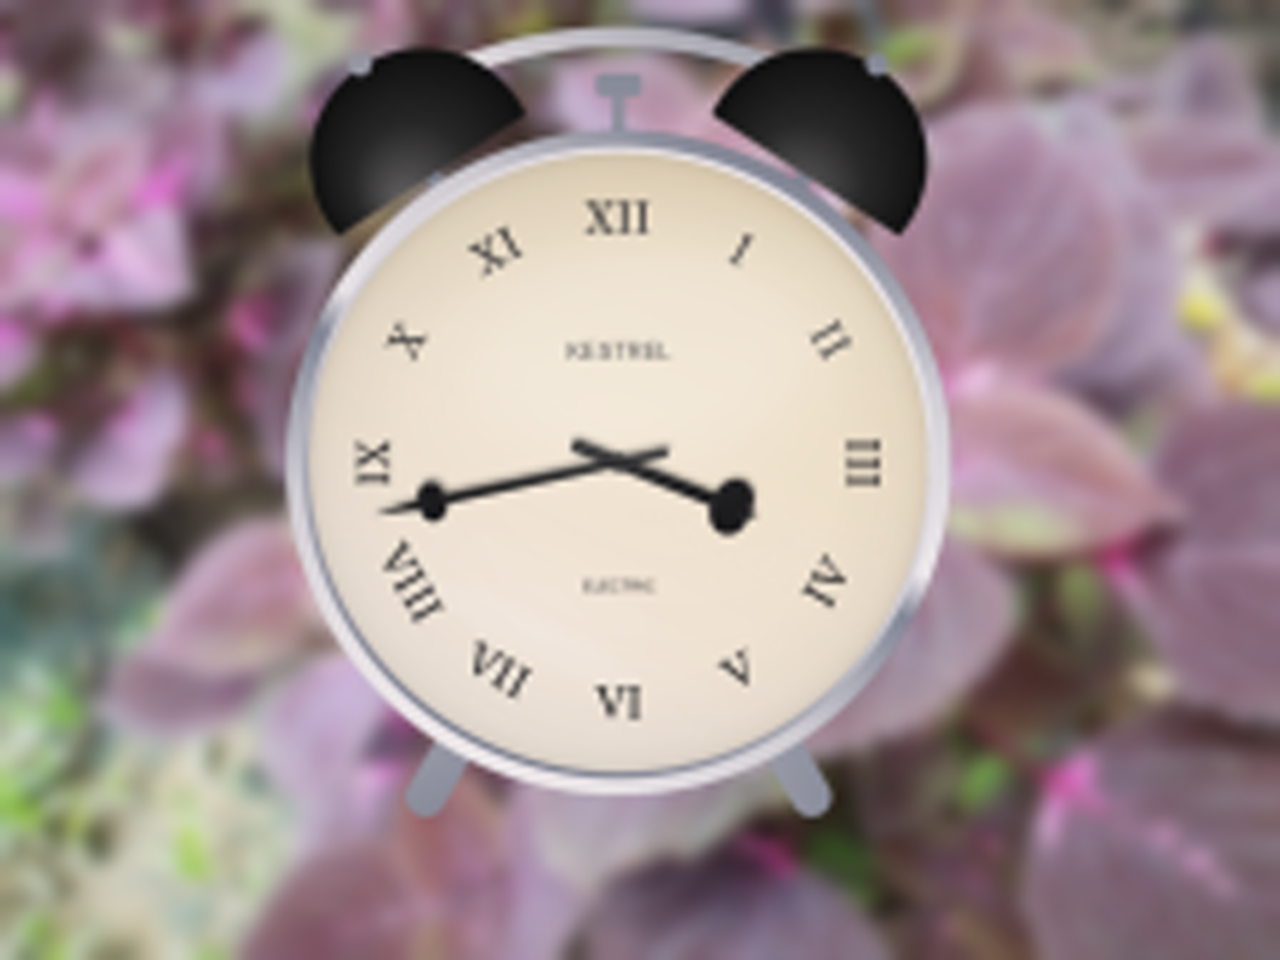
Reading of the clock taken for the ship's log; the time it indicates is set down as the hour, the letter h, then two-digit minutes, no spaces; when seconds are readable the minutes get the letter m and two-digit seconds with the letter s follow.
3h43
